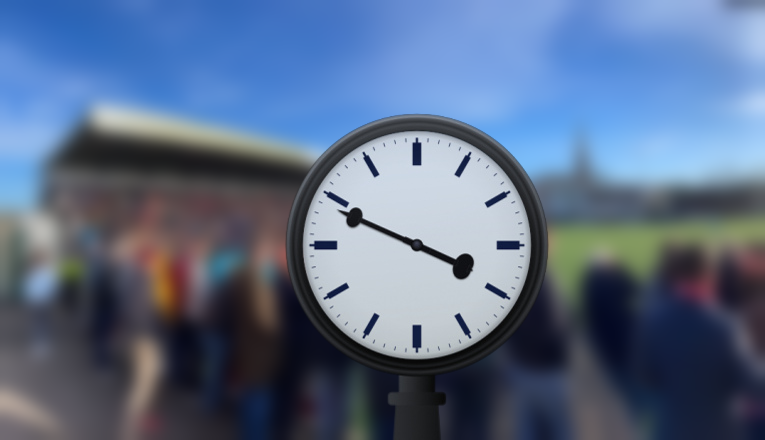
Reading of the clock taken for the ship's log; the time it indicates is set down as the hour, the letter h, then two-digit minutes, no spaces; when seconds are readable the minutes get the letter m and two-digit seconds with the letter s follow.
3h49
